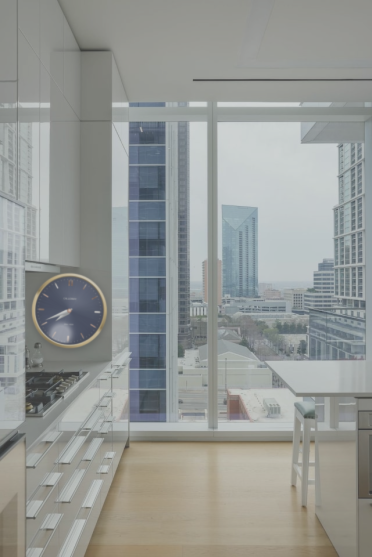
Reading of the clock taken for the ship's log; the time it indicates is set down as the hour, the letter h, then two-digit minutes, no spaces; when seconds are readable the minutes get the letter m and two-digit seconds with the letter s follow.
7h41
